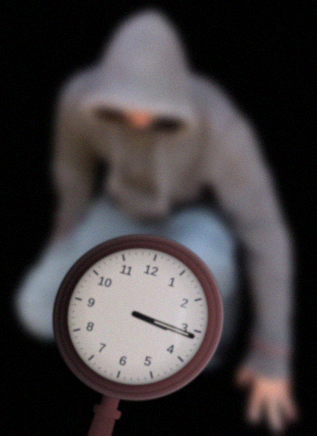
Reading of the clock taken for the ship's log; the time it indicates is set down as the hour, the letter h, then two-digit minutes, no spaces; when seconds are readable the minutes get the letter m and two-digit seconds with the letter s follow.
3h16
